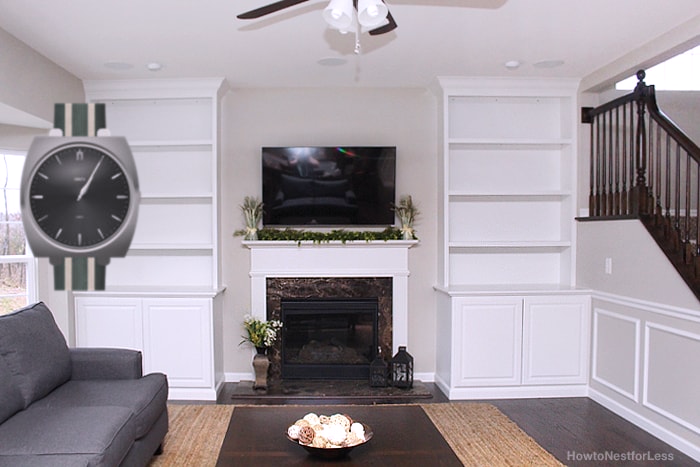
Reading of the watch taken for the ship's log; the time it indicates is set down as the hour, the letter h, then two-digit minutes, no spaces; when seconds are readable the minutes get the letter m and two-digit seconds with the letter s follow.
1h05
